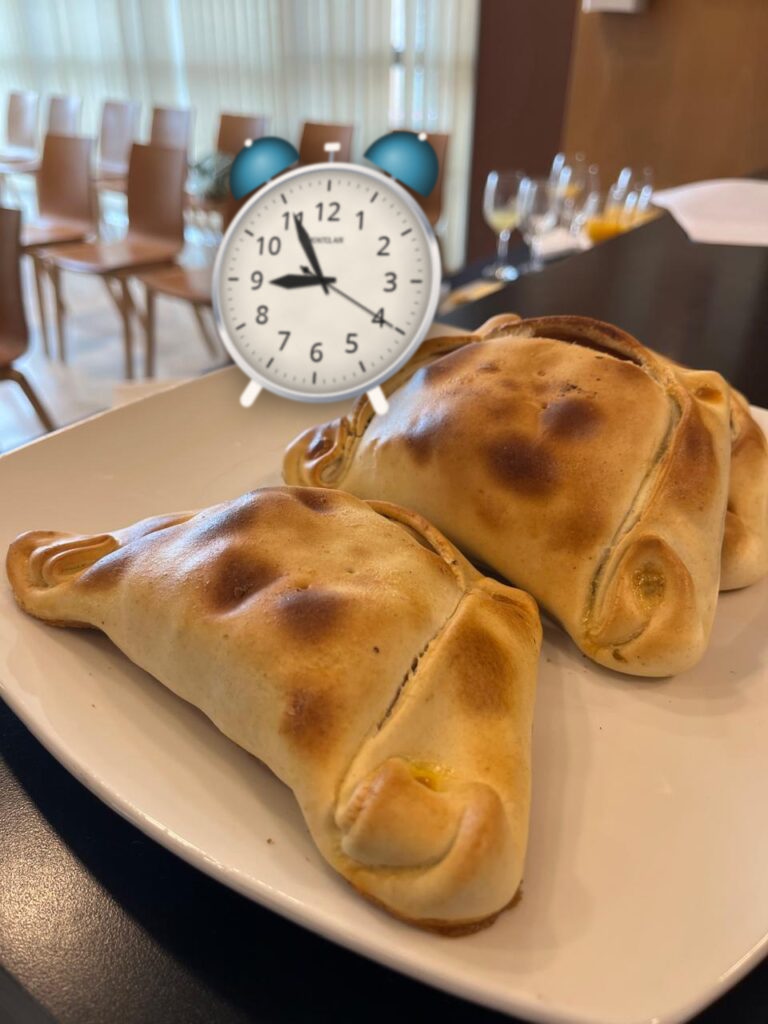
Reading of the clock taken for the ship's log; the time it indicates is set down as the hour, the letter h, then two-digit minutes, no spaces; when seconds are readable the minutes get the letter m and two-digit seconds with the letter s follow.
8h55m20s
